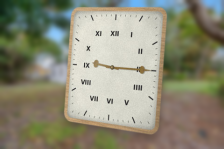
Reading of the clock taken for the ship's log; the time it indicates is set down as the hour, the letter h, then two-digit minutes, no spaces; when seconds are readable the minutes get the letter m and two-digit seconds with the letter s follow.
9h15
